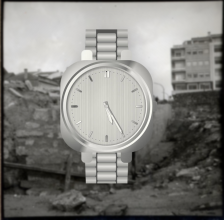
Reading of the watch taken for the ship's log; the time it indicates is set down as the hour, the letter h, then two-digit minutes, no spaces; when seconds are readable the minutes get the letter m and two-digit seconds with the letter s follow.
5h25
